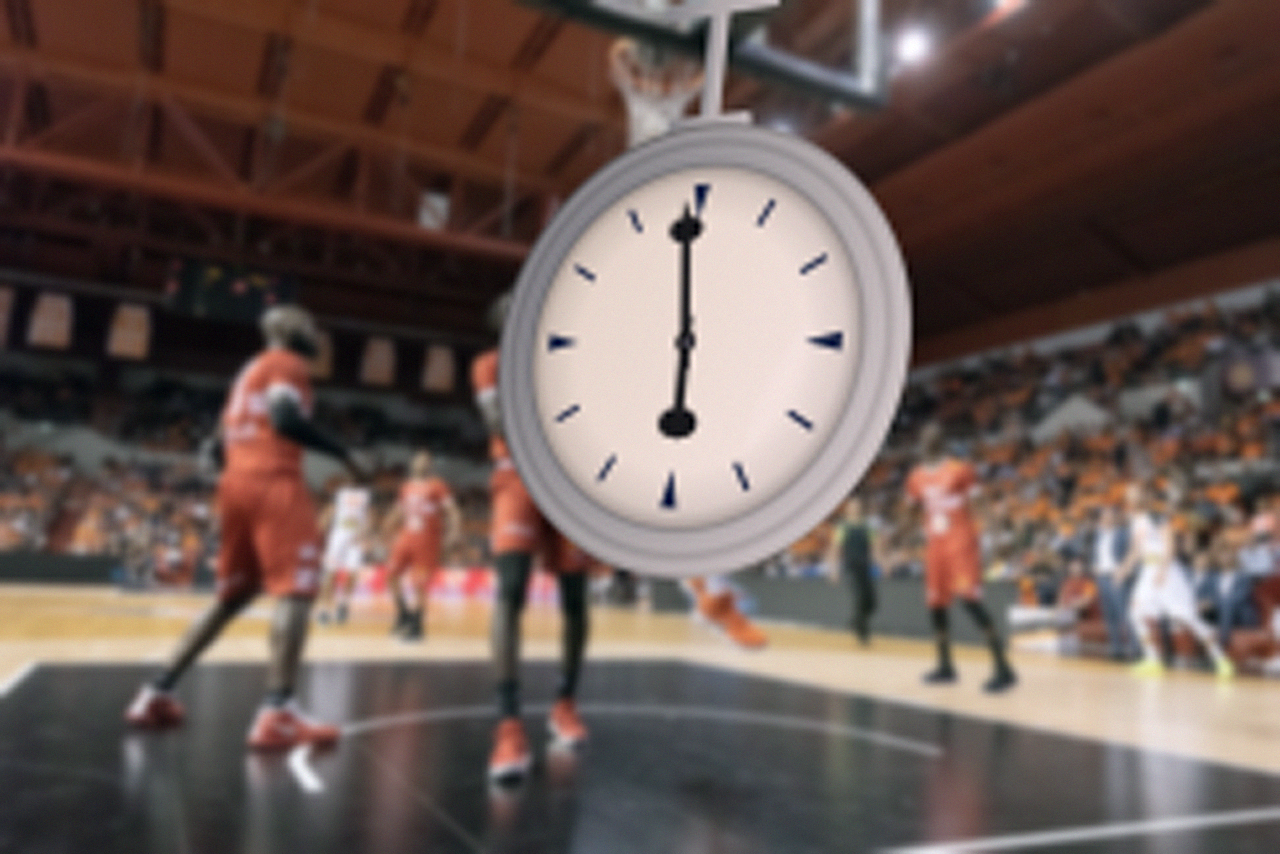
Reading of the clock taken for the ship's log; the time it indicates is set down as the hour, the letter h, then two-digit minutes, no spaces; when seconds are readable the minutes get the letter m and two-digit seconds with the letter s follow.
5h59
